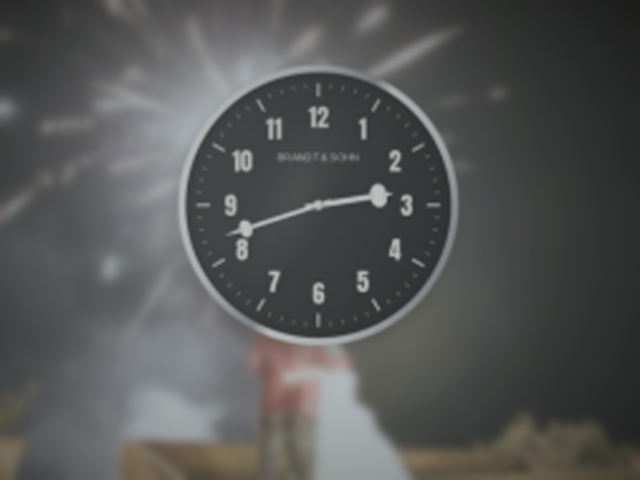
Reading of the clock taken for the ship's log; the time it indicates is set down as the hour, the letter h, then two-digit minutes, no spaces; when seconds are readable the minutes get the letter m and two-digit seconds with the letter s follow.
2h42
